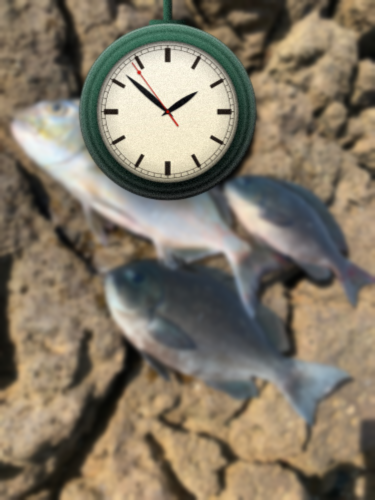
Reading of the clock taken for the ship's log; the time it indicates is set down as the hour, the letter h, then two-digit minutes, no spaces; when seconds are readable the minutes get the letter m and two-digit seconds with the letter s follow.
1h51m54s
